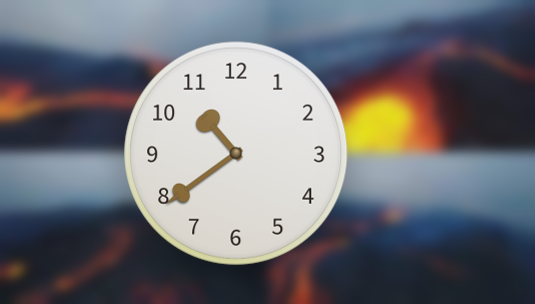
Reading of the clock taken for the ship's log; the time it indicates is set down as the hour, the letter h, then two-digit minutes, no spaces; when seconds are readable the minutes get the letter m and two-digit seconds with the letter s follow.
10h39
